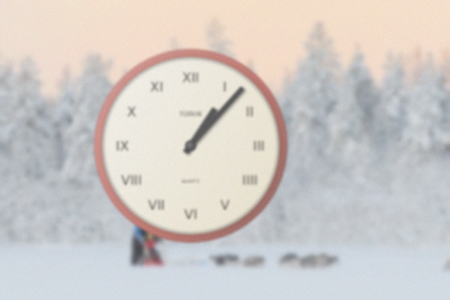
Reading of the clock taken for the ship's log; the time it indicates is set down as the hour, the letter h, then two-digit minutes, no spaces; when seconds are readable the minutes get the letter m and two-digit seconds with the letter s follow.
1h07
